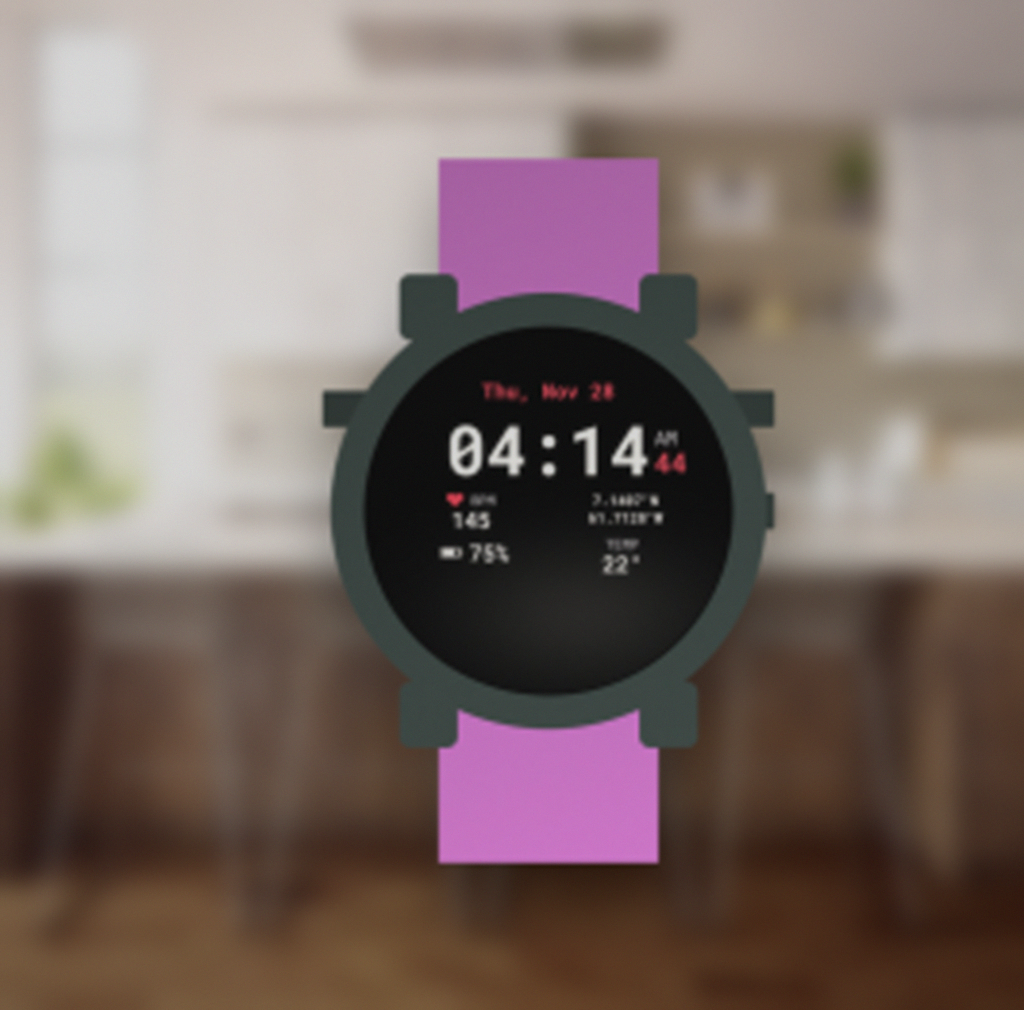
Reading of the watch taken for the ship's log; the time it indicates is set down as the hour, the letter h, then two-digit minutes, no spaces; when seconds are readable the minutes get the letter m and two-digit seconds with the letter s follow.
4h14
